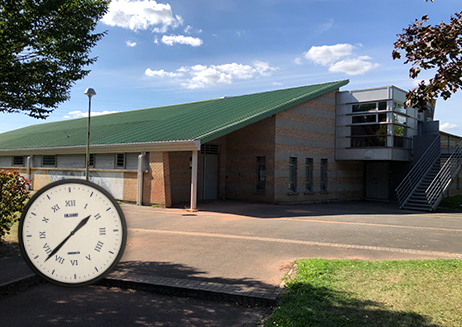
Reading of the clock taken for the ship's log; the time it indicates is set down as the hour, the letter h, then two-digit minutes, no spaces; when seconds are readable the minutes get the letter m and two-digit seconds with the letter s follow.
1h38
